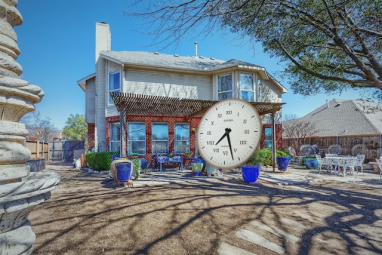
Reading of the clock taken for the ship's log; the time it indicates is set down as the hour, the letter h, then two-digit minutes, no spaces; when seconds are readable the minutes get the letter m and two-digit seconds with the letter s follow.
7h27
